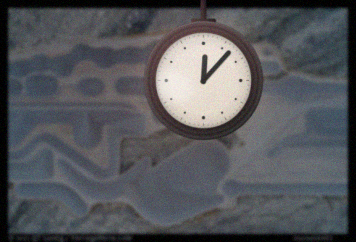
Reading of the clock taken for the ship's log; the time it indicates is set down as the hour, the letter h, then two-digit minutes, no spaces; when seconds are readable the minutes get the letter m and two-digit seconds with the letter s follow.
12h07
